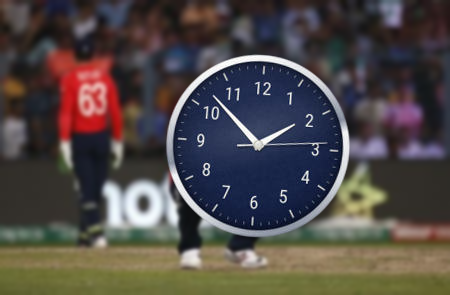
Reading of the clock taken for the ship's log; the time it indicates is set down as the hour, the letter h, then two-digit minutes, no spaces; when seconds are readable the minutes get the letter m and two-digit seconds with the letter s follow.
1h52m14s
